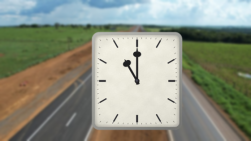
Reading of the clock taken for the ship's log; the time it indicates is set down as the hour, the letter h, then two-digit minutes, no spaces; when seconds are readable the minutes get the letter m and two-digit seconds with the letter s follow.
11h00
